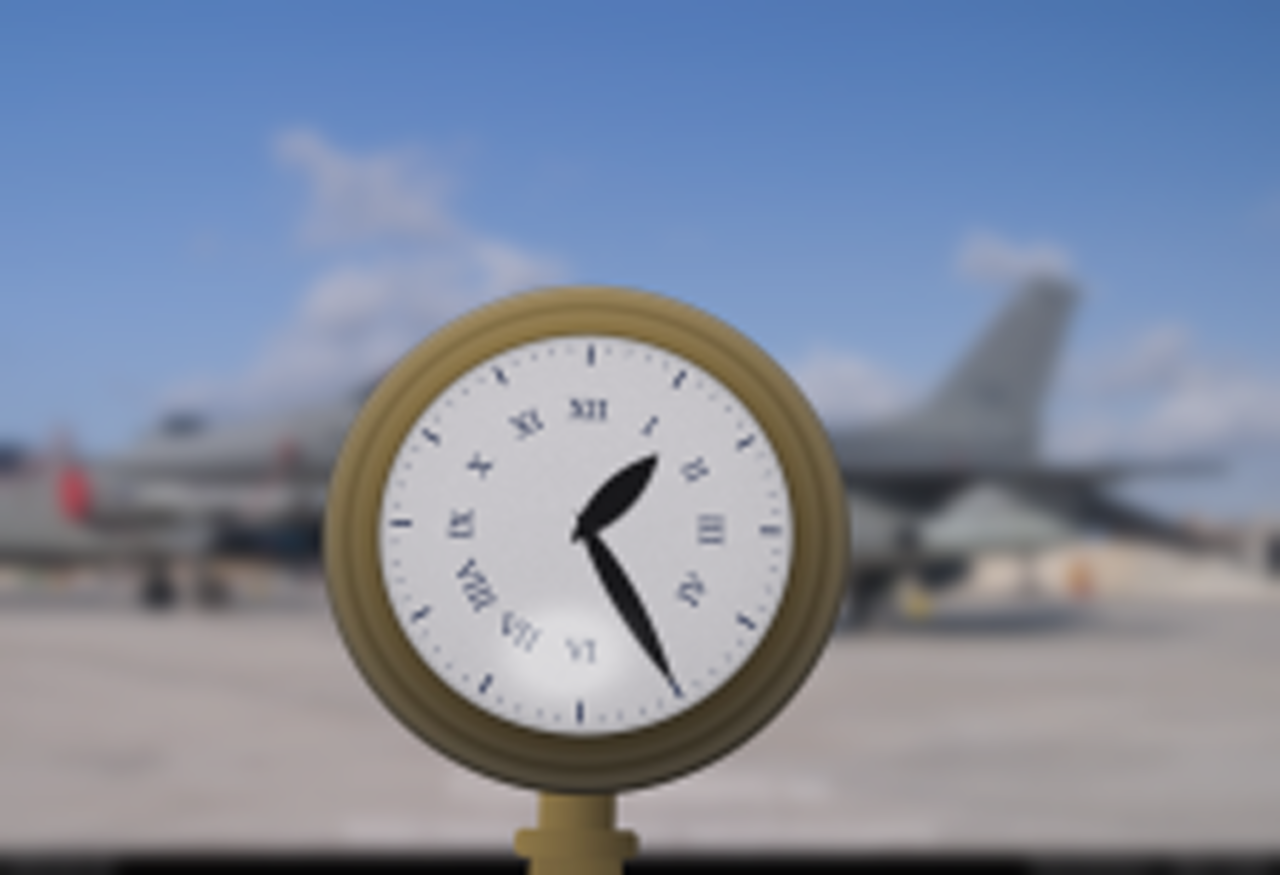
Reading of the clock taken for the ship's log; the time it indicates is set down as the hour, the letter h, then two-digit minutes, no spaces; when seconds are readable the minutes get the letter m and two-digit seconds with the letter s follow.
1h25
